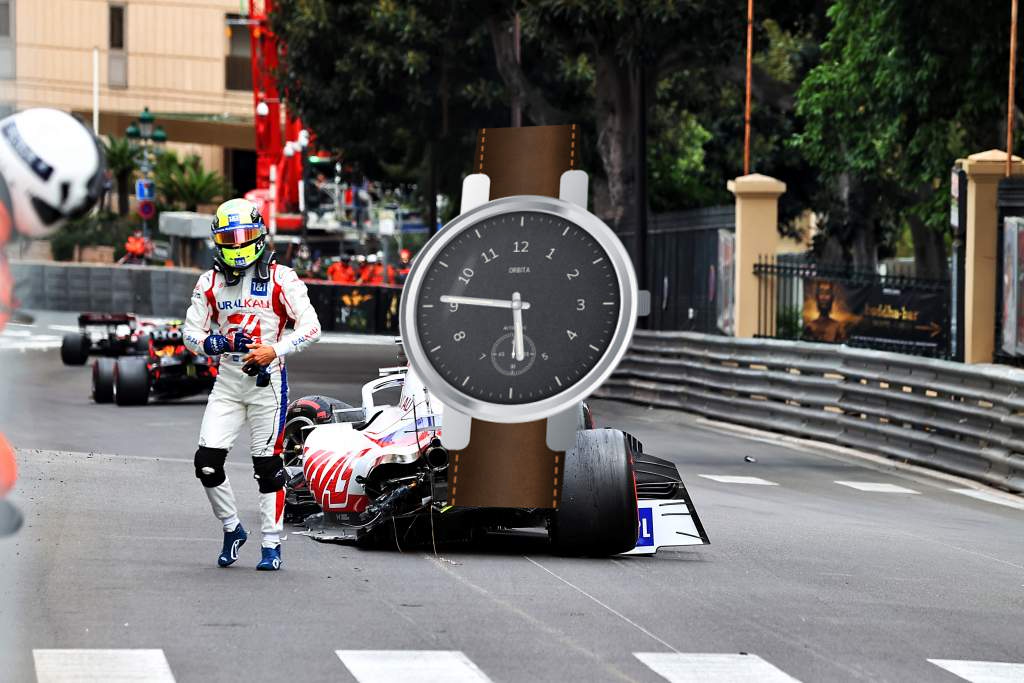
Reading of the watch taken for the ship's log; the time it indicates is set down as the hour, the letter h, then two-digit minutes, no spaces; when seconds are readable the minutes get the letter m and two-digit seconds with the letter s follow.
5h46
